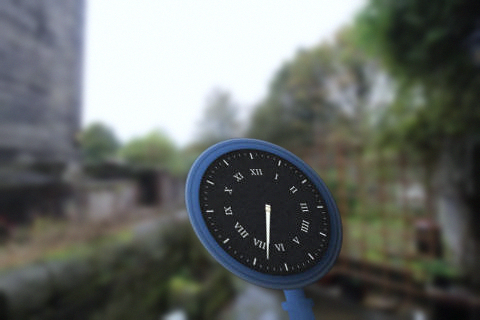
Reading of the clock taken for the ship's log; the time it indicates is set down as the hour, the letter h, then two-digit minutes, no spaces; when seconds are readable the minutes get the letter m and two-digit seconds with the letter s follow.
6h33
